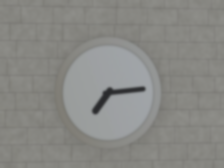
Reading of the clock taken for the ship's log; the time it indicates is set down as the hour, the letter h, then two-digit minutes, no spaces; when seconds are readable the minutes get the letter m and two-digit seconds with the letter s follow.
7h14
